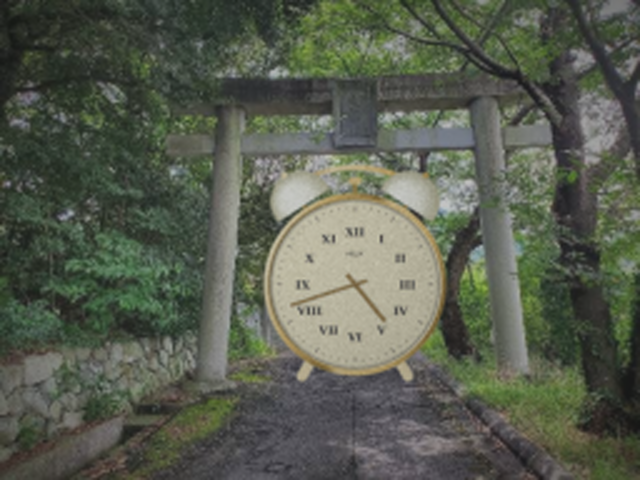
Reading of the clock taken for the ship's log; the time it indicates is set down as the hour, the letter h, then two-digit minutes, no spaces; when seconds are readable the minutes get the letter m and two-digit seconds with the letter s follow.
4h42
